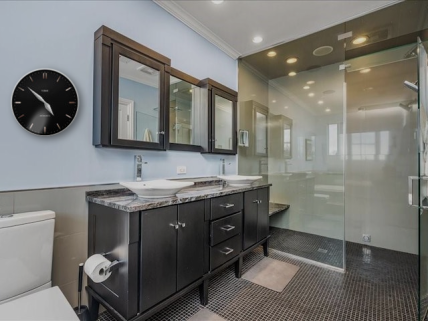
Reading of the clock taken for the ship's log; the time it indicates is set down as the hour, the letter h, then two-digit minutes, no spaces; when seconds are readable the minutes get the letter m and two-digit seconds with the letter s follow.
4h52
